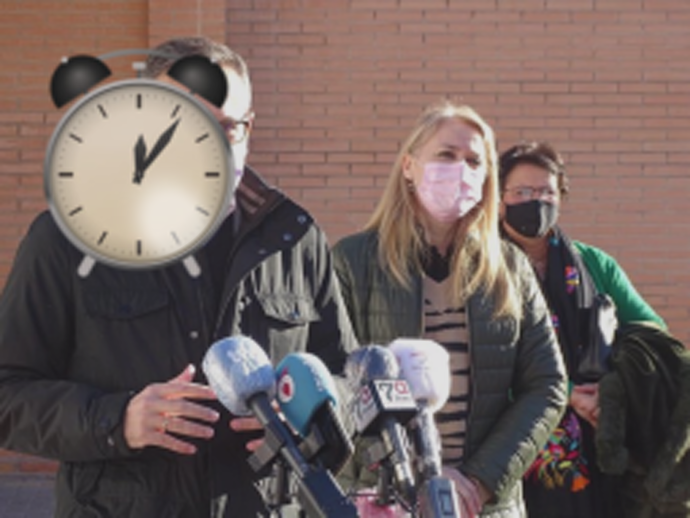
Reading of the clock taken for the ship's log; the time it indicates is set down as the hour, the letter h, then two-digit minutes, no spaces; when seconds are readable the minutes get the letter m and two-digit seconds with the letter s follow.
12h06
